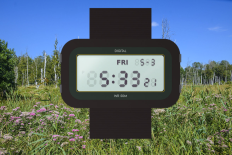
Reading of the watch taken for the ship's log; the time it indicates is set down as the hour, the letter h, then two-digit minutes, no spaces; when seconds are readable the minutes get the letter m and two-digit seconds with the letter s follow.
5h33m21s
